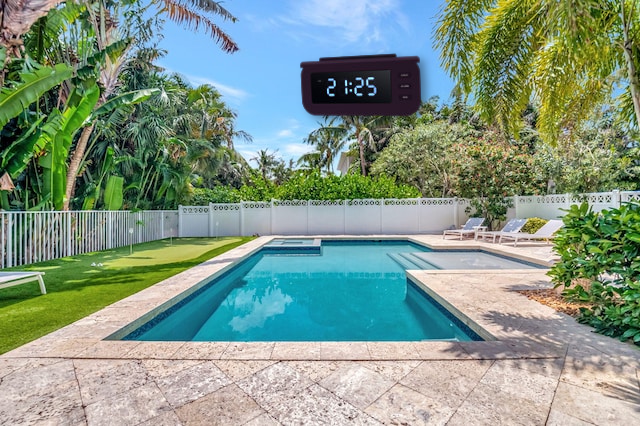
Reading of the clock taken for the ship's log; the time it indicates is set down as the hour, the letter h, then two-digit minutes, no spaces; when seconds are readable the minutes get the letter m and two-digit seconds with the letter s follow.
21h25
